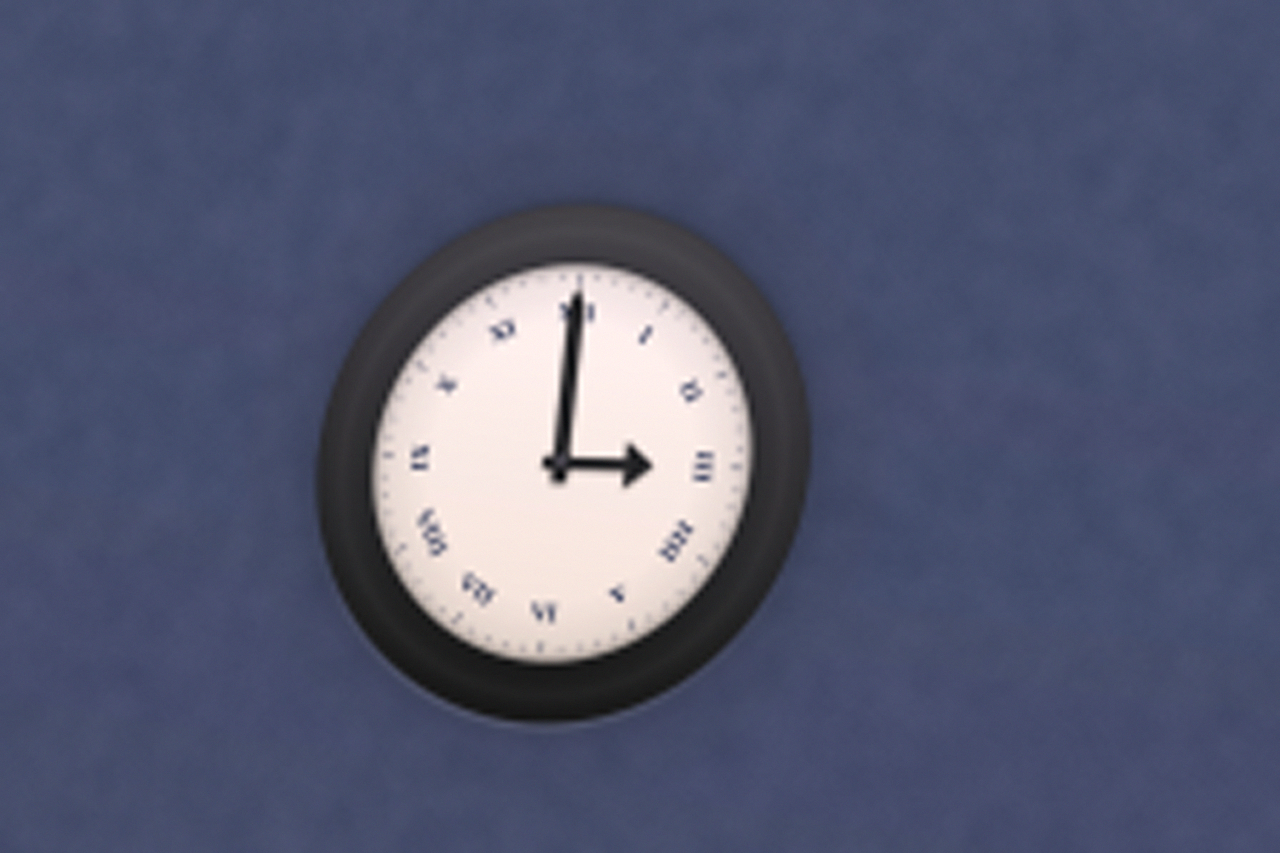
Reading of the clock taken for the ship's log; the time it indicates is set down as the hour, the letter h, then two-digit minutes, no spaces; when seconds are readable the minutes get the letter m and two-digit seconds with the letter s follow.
3h00
